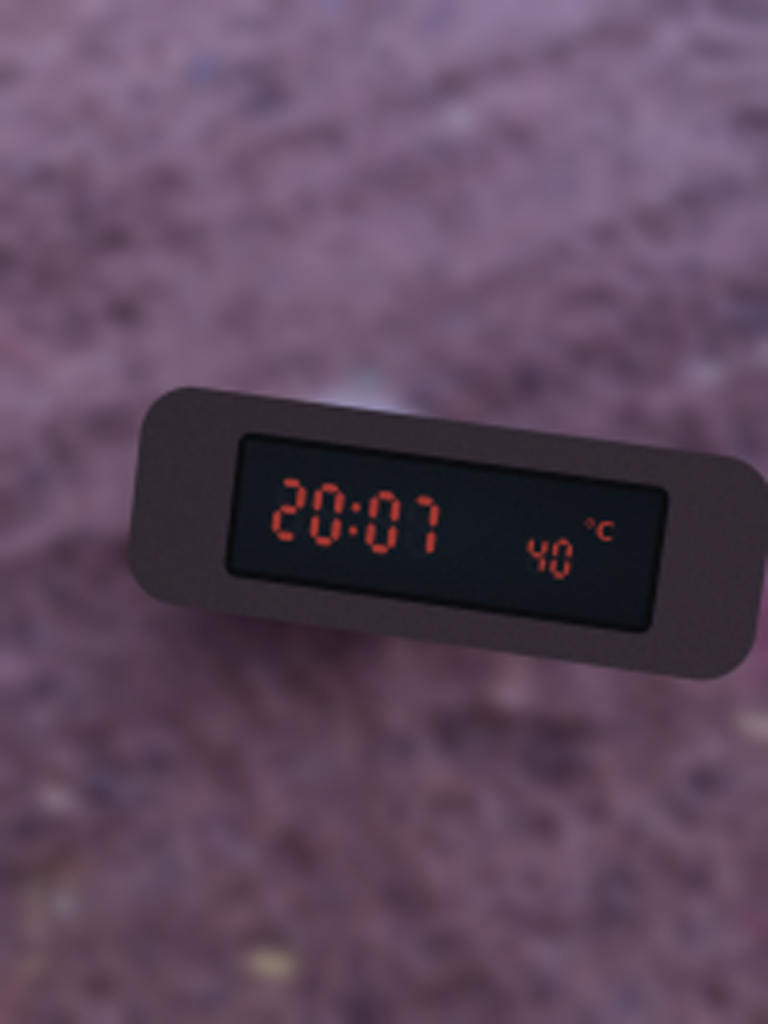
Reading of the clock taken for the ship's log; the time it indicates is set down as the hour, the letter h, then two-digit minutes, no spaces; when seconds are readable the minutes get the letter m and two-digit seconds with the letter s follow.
20h07
